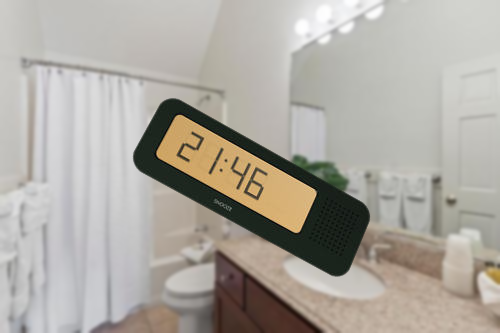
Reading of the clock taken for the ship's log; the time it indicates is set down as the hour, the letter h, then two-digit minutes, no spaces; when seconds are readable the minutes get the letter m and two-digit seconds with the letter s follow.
21h46
